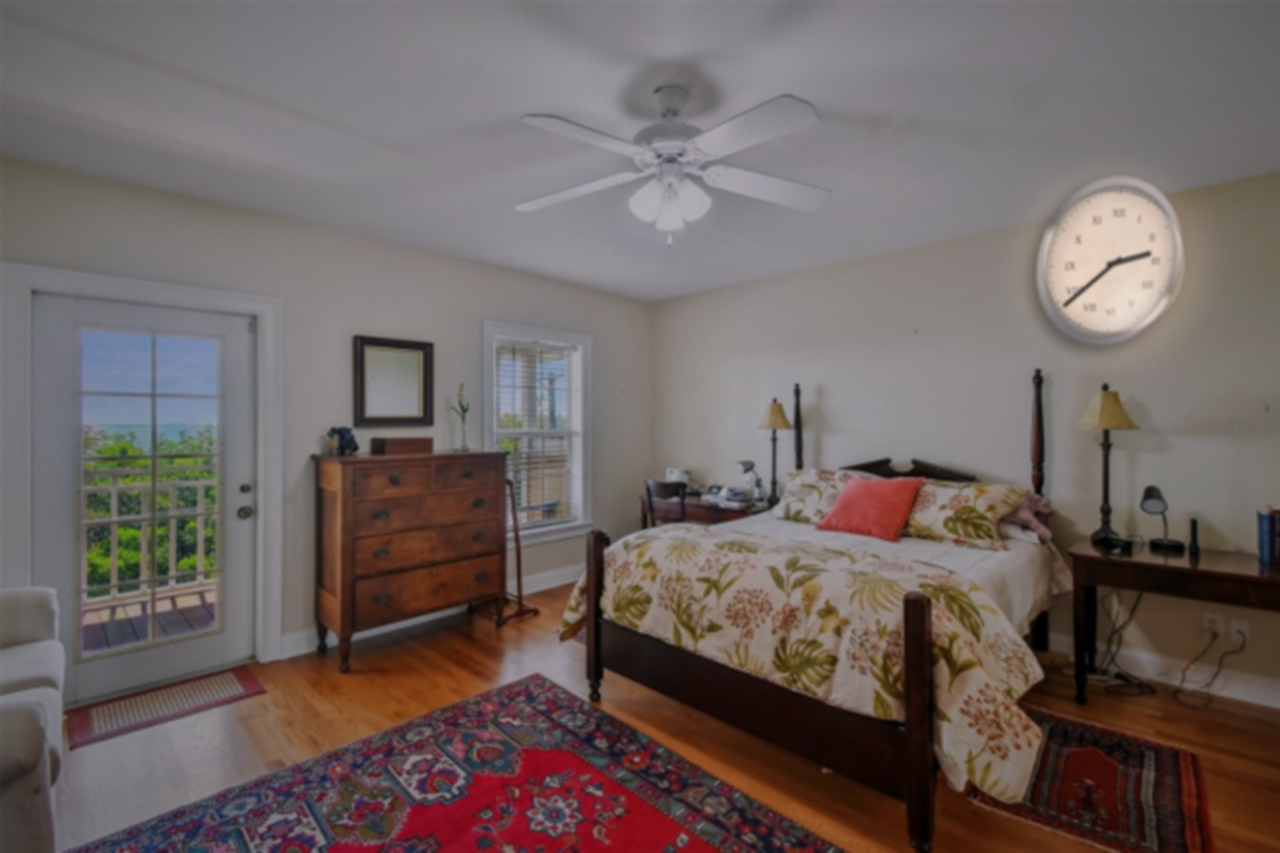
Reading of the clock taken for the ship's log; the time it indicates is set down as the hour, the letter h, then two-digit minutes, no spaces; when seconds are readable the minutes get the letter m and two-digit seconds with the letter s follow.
2h39
